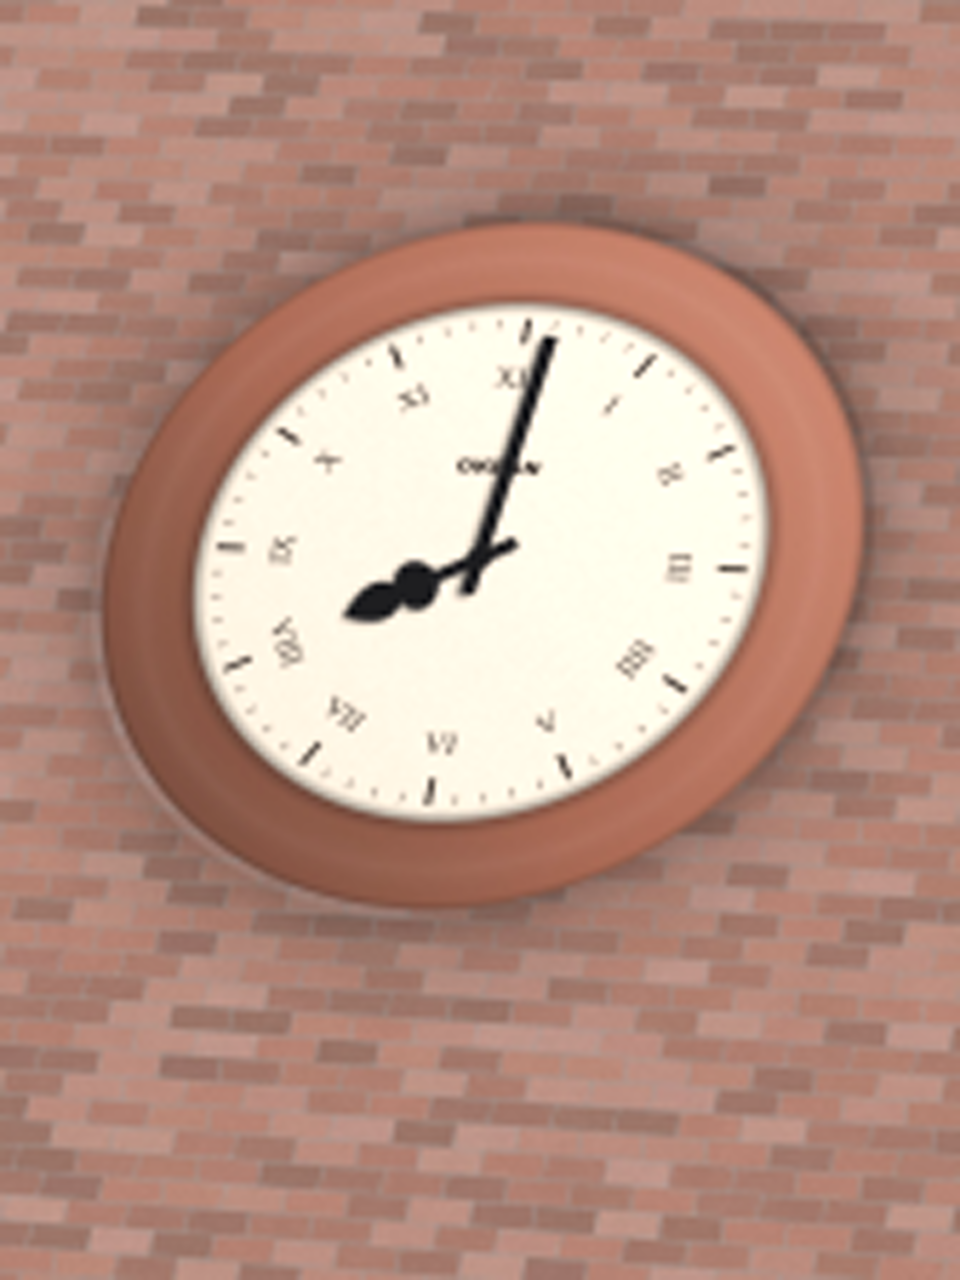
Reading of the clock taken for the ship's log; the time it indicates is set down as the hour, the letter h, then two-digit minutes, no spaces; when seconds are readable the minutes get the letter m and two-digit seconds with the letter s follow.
8h01
